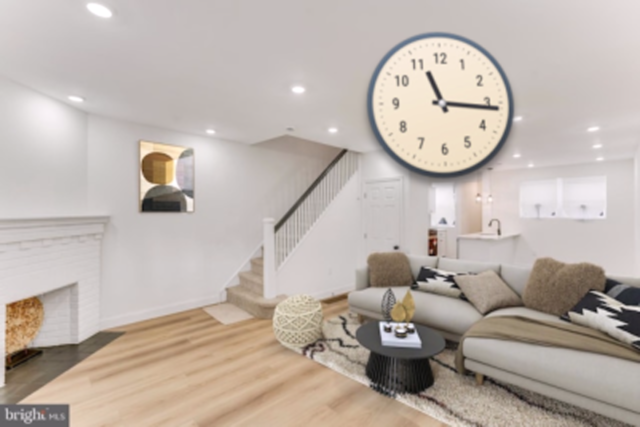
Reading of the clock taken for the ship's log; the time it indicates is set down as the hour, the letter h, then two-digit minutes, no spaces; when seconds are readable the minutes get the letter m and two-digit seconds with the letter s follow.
11h16
